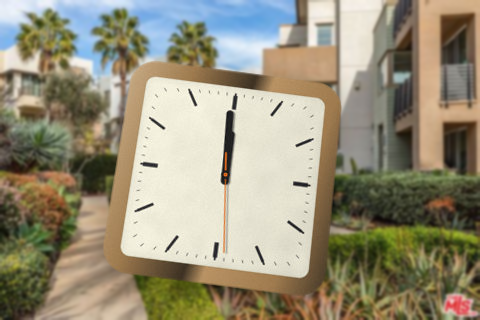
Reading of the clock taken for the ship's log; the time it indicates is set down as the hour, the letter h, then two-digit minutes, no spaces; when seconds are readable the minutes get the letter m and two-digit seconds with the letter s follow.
11h59m29s
